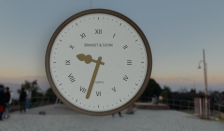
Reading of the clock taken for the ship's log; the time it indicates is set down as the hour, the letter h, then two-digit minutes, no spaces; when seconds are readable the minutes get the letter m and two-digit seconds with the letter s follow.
9h33
